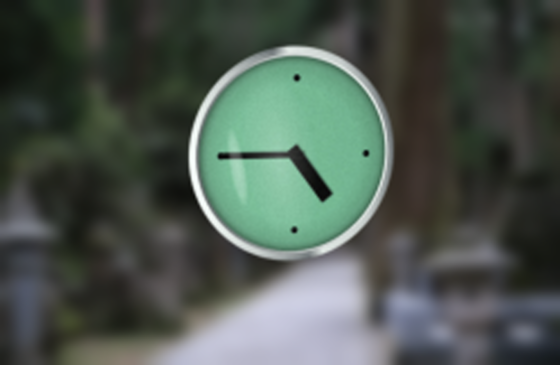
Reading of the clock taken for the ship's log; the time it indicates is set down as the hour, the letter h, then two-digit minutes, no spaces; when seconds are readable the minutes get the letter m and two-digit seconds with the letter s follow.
4h45
